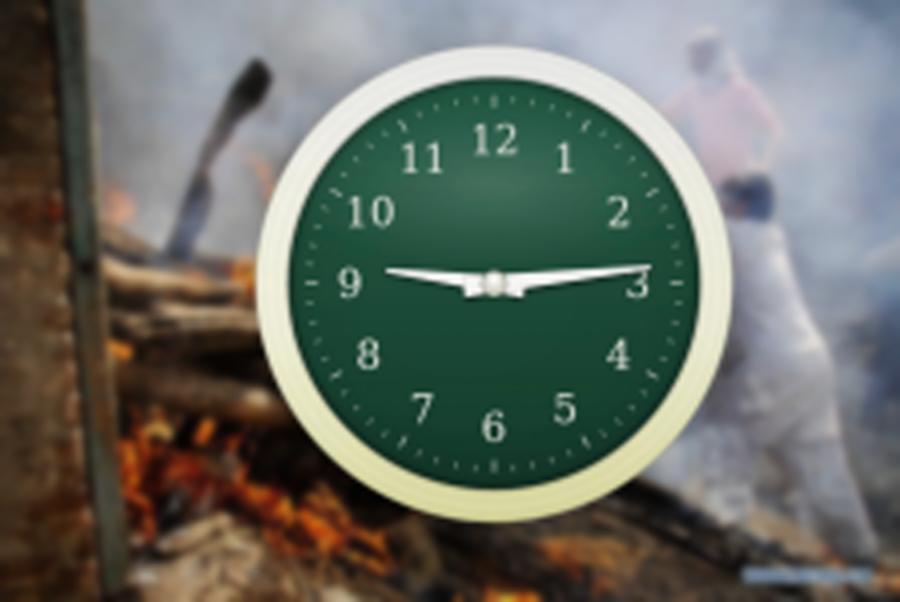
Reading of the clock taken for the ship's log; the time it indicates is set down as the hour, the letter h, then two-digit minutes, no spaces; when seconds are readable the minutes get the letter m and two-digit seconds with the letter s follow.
9h14
